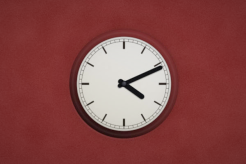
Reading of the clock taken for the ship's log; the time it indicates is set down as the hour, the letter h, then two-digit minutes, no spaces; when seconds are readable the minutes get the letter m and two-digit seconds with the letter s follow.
4h11
